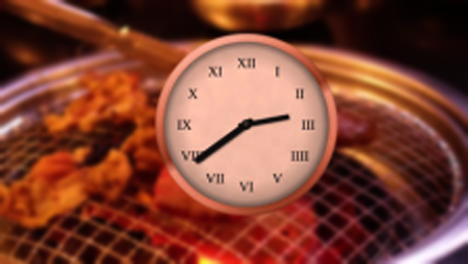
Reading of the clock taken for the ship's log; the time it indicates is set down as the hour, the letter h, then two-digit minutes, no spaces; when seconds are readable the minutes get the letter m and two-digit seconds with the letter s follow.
2h39
